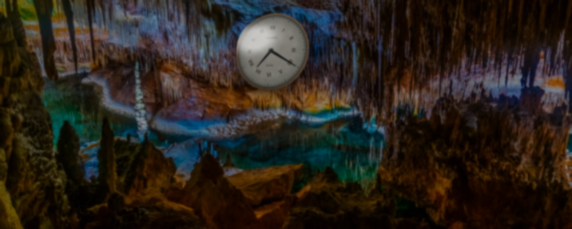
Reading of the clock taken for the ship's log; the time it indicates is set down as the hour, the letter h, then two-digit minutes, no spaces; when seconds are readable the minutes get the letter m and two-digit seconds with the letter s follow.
7h20
